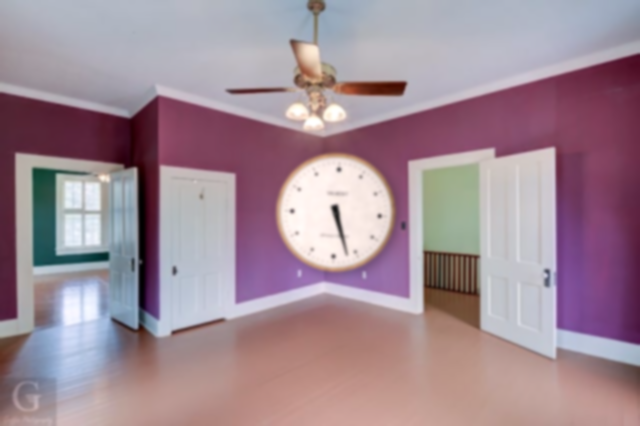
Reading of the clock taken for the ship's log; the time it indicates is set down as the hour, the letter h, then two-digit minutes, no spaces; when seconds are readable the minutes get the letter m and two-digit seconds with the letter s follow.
5h27
